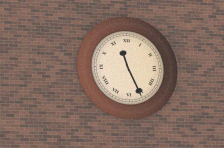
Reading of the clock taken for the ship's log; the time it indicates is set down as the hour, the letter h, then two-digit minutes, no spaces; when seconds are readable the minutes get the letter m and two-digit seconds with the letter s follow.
11h26
